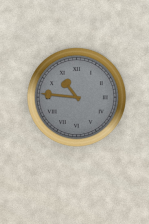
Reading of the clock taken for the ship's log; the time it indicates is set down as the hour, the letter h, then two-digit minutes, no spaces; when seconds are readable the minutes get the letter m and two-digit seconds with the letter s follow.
10h46
